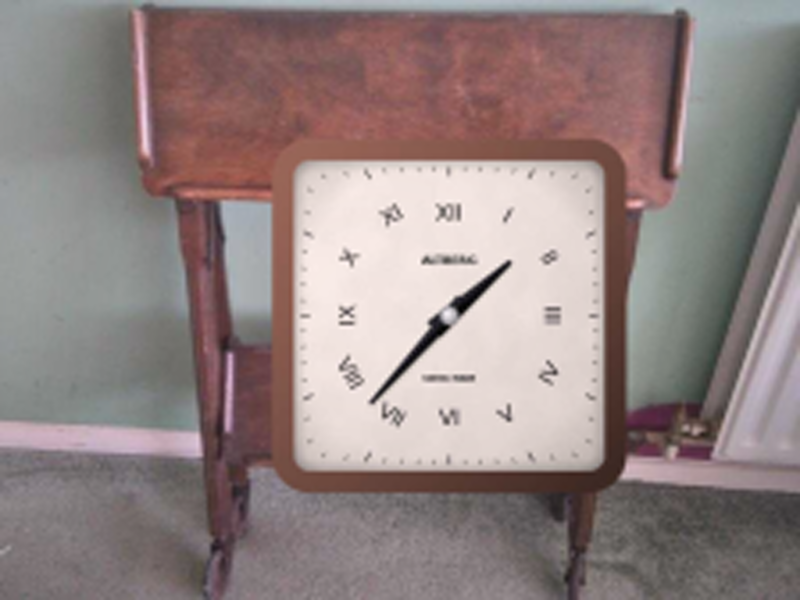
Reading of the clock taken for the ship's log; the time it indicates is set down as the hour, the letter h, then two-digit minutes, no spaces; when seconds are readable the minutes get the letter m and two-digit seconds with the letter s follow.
1h37
